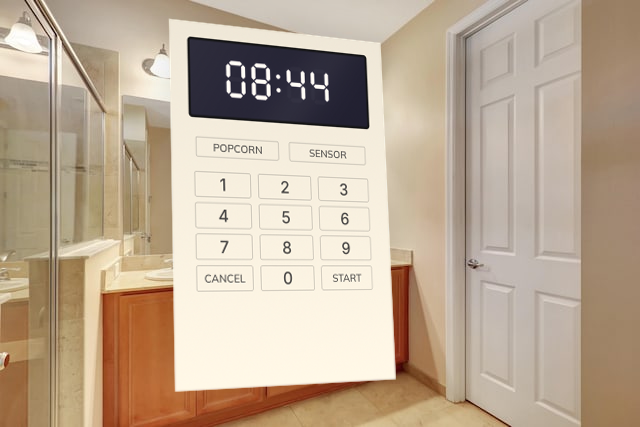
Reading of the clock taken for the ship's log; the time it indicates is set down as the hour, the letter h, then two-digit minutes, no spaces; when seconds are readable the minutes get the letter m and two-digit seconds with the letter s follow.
8h44
